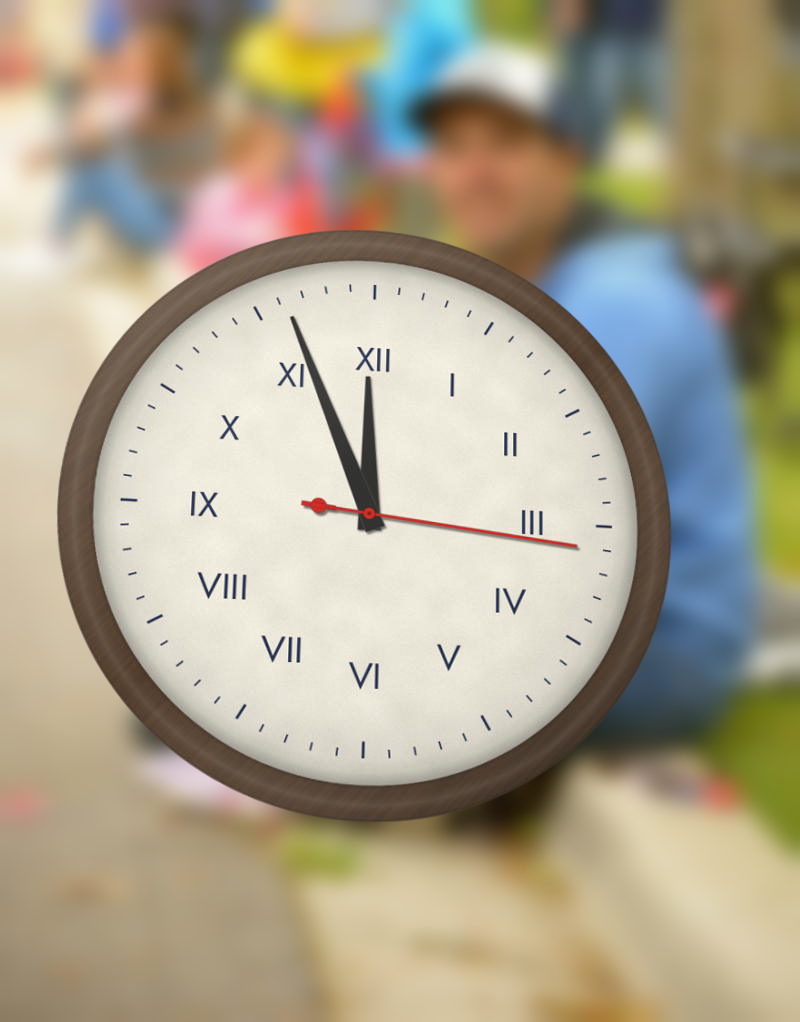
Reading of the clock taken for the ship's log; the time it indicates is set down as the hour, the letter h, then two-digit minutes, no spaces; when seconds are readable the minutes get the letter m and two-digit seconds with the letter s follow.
11h56m16s
